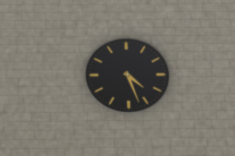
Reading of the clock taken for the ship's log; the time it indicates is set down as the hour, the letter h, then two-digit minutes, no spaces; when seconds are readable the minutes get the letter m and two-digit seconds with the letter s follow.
4h27
